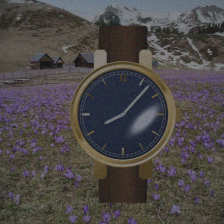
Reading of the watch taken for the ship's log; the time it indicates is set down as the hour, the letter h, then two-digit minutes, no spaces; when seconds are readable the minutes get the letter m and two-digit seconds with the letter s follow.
8h07
